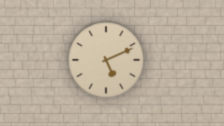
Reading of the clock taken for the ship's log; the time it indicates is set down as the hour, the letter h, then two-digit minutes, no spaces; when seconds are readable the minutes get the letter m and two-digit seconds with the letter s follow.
5h11
